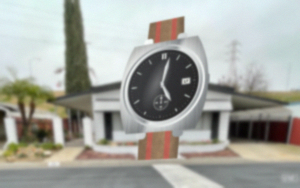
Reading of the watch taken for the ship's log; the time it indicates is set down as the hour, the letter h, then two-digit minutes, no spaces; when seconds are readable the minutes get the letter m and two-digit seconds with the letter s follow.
5h02
